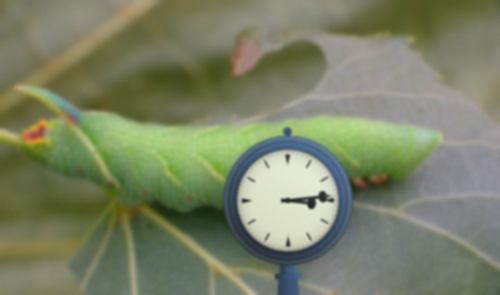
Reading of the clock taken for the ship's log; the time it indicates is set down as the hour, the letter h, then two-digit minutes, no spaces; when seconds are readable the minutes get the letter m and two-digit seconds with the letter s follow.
3h14
